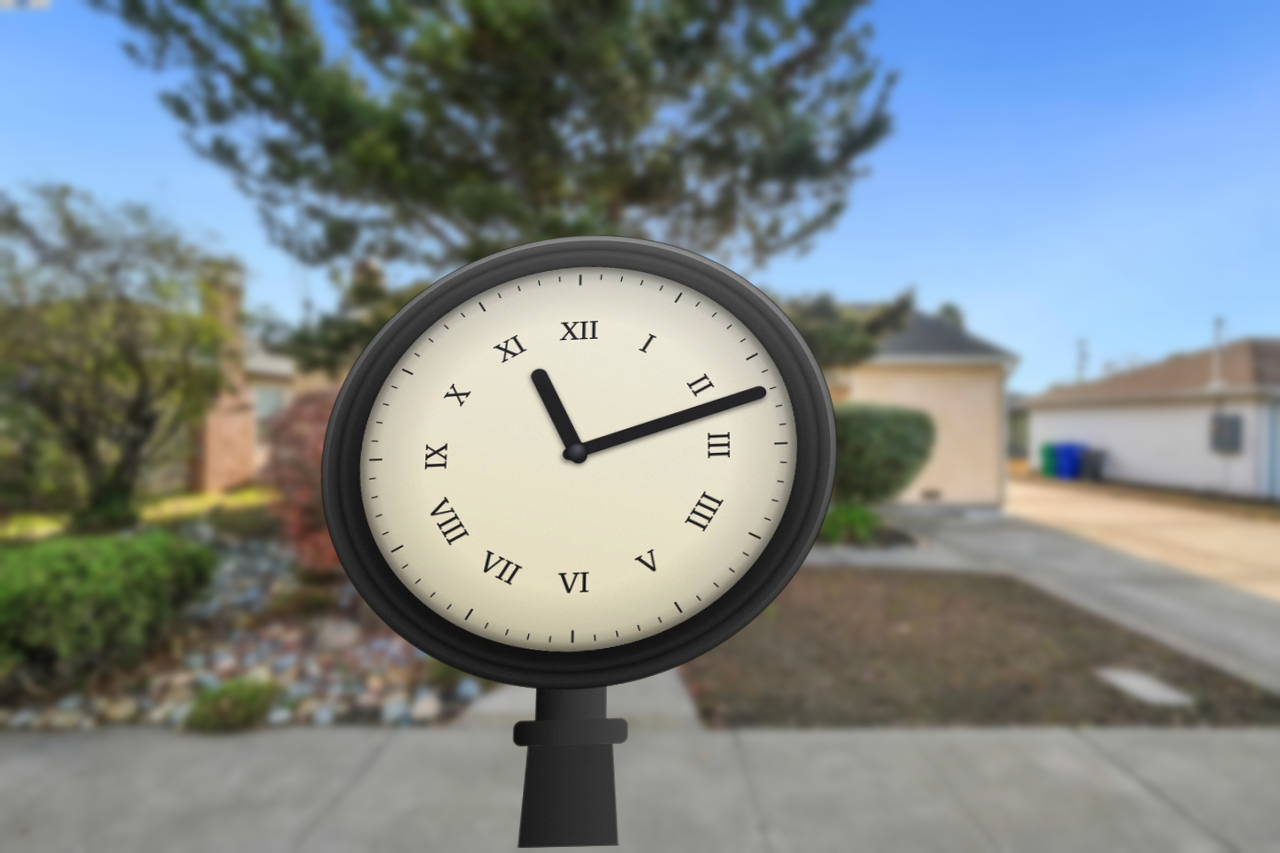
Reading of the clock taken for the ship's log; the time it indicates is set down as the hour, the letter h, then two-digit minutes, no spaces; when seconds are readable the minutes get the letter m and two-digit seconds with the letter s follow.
11h12
